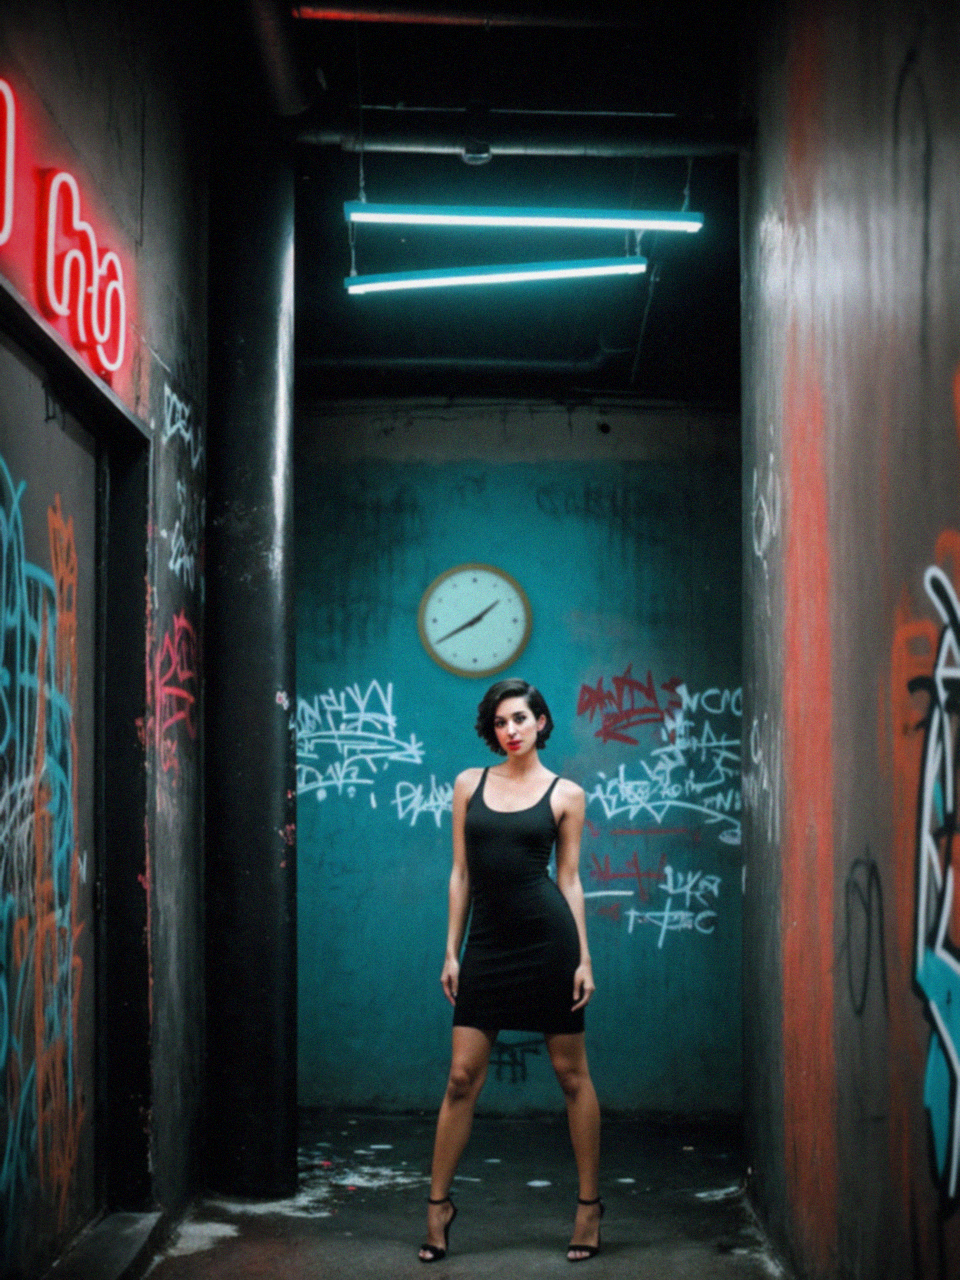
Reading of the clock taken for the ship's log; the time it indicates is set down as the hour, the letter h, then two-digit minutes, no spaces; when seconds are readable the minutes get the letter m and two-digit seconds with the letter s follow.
1h40
